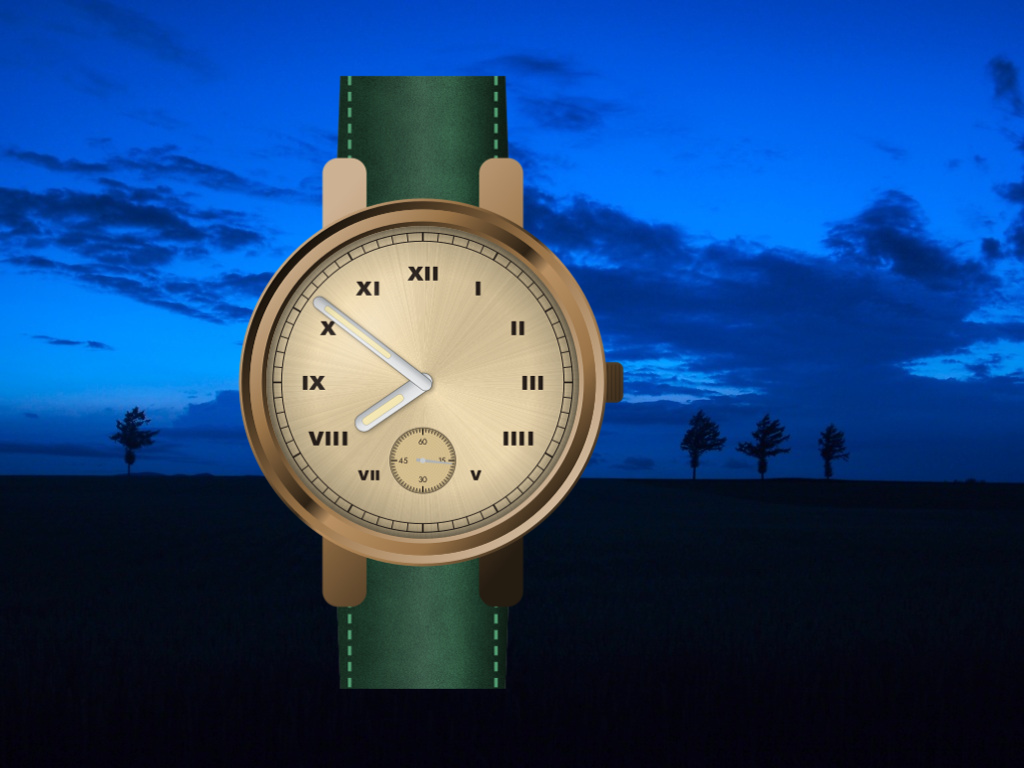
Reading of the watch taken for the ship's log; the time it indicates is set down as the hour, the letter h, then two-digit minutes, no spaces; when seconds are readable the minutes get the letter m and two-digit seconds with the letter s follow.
7h51m16s
